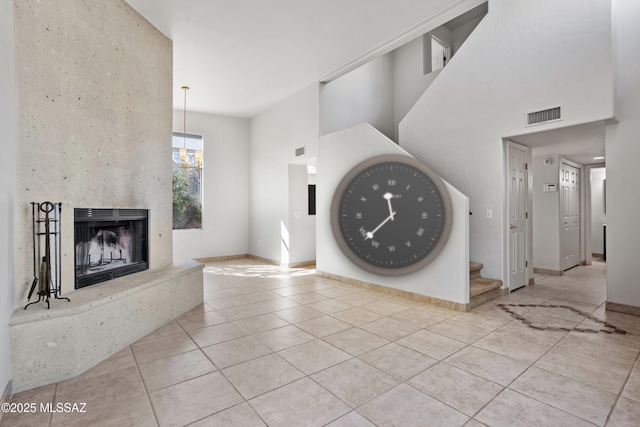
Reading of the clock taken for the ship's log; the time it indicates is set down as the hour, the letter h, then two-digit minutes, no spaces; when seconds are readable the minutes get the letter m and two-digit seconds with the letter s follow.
11h38
